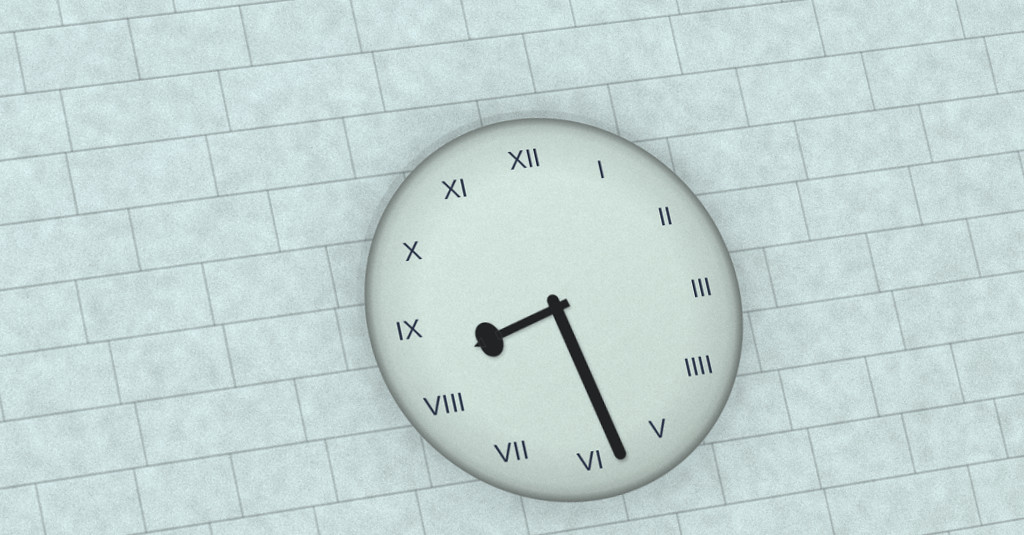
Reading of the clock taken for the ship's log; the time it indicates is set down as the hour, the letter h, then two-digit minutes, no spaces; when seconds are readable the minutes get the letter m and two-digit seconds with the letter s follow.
8h28
